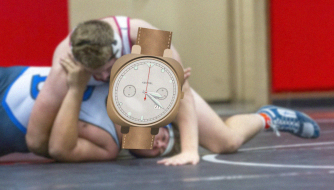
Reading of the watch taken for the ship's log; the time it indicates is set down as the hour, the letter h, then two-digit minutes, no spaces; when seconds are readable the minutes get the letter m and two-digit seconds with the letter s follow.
3h21
